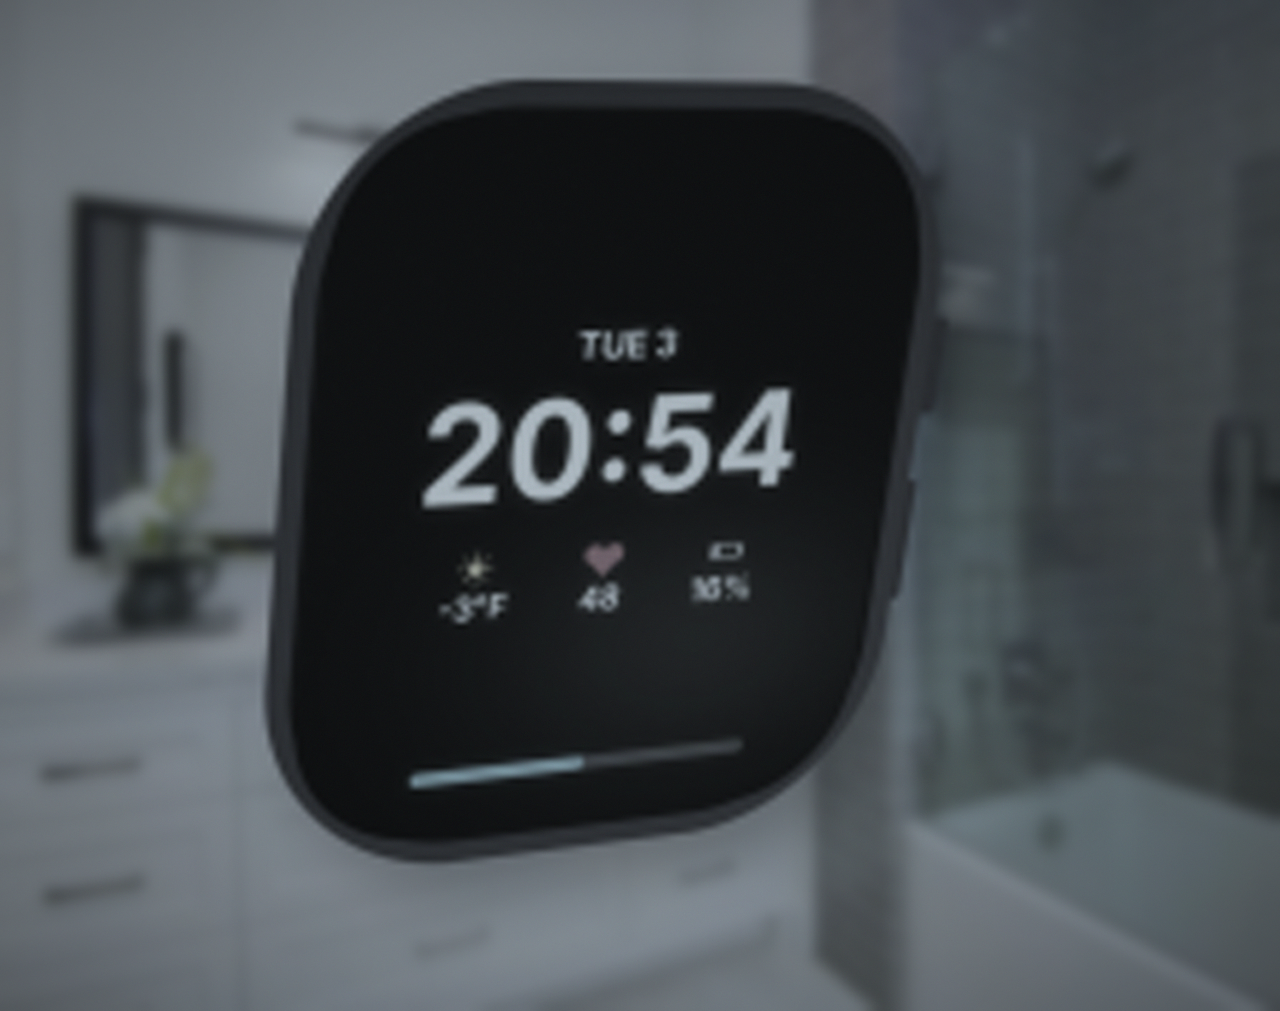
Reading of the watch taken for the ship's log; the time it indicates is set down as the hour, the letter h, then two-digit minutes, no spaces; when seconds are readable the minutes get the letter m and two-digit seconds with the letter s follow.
20h54
